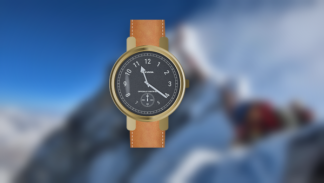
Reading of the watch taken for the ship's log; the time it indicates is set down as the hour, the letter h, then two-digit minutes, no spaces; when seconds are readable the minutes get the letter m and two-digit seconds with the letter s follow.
11h21
